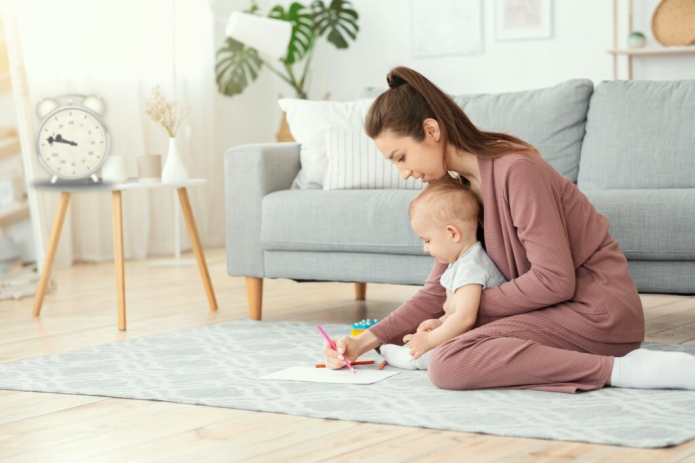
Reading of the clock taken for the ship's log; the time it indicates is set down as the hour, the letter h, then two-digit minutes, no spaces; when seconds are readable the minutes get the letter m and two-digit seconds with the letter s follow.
9h47
